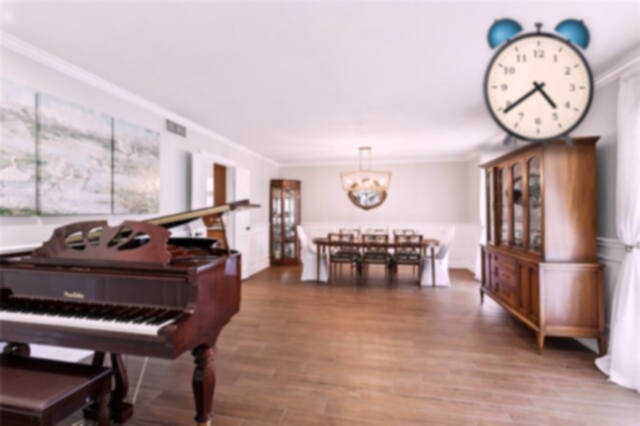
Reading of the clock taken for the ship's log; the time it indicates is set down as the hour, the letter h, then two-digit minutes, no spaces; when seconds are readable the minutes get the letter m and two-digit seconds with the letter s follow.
4h39
